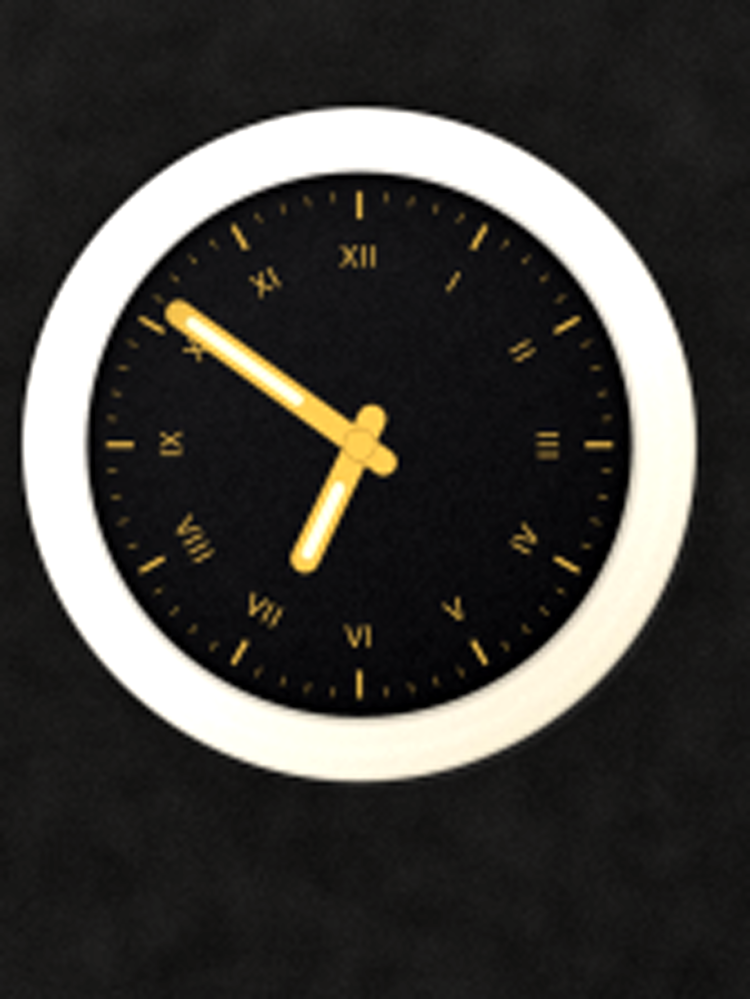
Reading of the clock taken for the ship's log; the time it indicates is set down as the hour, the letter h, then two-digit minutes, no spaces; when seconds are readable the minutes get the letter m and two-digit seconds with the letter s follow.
6h51
